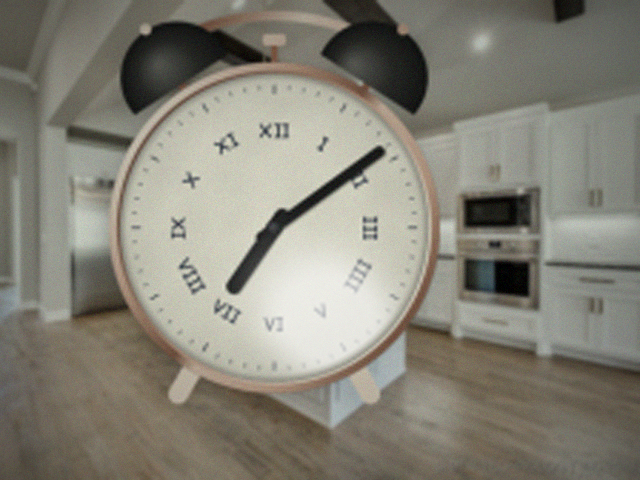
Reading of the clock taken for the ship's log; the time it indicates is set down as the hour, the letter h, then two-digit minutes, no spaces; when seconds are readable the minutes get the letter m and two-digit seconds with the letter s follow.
7h09
